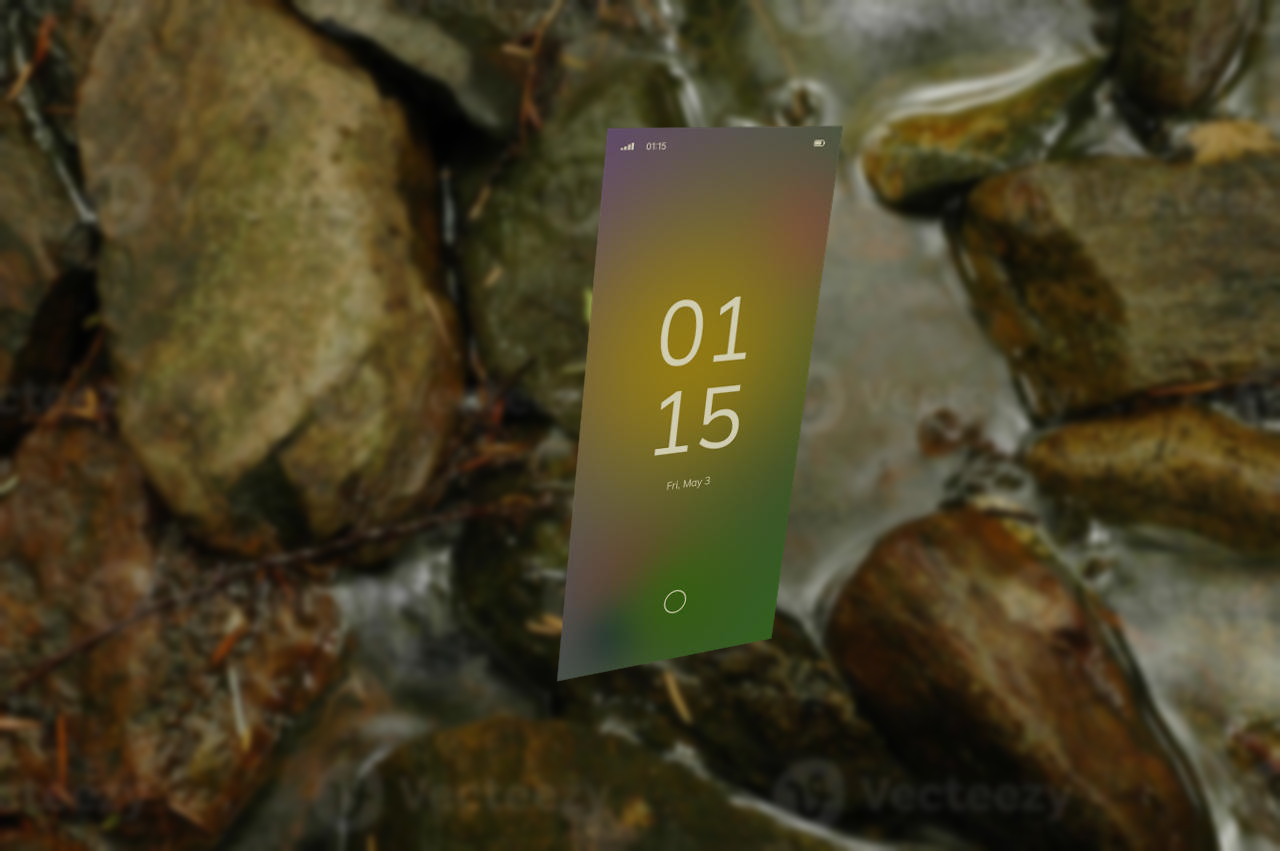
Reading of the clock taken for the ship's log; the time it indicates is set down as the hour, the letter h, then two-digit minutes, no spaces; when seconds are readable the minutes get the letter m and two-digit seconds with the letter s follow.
1h15
